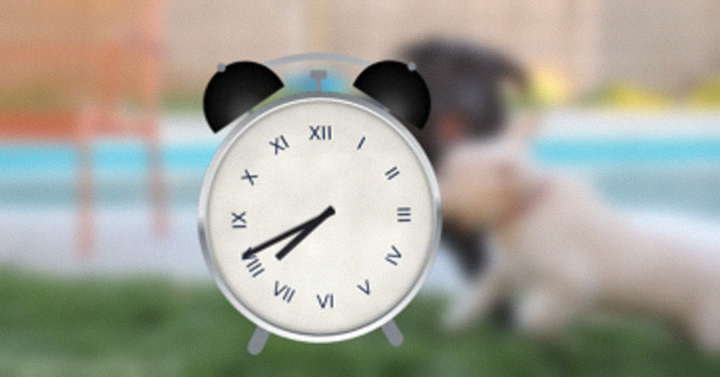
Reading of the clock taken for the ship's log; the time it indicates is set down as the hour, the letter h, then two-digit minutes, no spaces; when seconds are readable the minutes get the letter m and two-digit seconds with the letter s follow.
7h41
